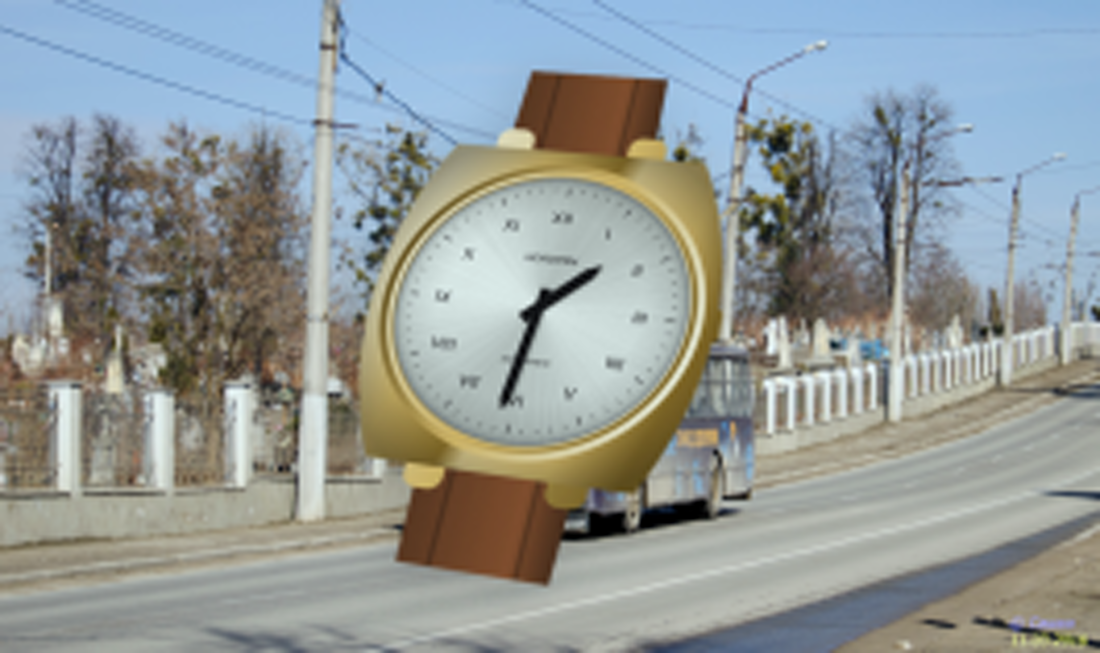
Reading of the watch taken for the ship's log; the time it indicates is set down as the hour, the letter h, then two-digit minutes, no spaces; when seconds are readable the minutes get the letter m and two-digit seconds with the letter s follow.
1h31
